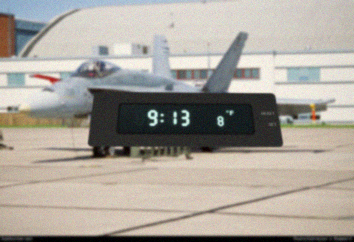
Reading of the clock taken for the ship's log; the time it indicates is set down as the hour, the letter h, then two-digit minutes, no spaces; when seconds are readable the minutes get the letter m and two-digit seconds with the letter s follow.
9h13
